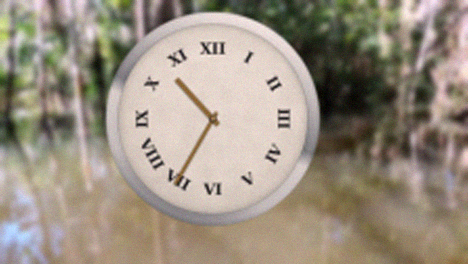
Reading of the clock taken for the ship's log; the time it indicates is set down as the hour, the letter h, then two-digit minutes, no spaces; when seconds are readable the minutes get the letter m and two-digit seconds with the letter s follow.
10h35
